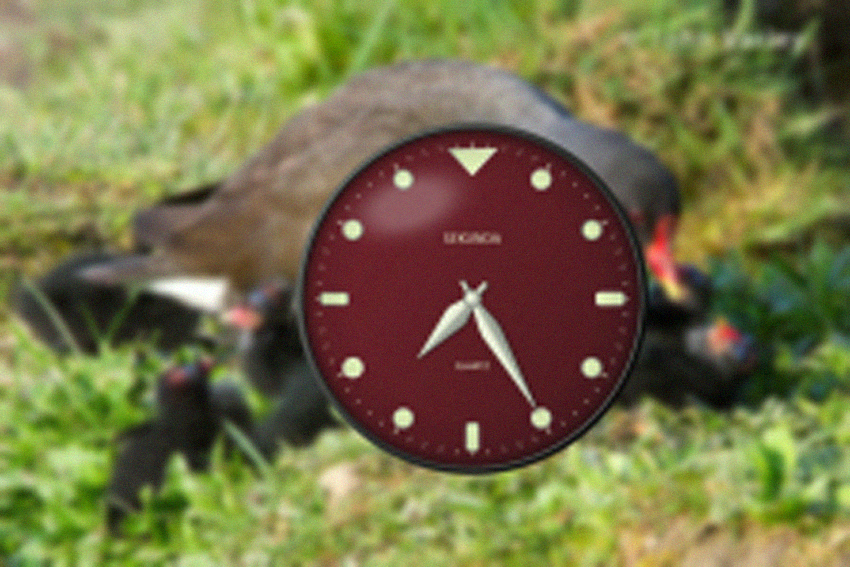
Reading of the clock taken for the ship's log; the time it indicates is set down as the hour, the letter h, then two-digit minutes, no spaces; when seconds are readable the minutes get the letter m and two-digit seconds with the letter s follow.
7h25
